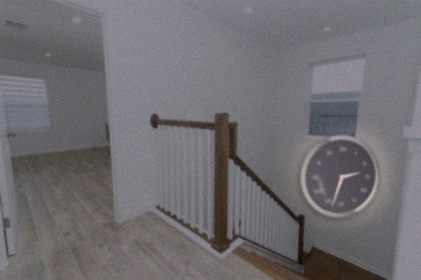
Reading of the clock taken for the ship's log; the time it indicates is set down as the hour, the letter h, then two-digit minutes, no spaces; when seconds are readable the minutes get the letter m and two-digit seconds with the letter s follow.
2h33
